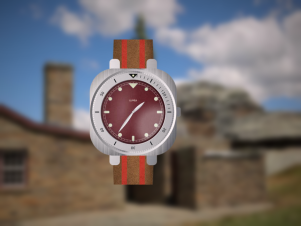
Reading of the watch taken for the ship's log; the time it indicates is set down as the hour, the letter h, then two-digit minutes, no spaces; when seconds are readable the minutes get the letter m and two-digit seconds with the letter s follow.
1h36
